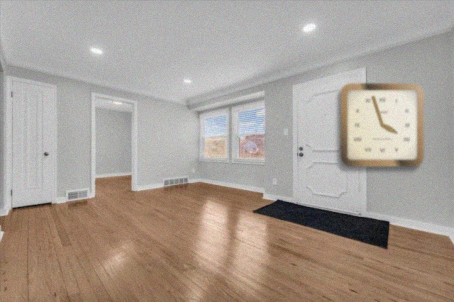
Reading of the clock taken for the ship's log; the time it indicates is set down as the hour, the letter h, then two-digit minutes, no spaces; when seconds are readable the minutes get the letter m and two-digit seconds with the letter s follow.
3h57
